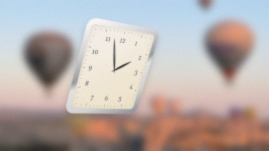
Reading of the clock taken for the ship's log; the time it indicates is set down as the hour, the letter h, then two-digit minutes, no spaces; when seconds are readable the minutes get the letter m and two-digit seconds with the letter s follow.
1h57
